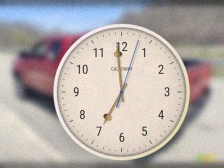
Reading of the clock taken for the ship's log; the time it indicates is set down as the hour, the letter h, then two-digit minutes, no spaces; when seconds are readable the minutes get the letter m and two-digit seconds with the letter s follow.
6h59m03s
